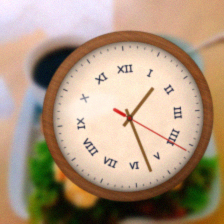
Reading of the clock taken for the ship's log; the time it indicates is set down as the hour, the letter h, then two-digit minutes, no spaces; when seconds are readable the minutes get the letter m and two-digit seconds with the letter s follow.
1h27m21s
